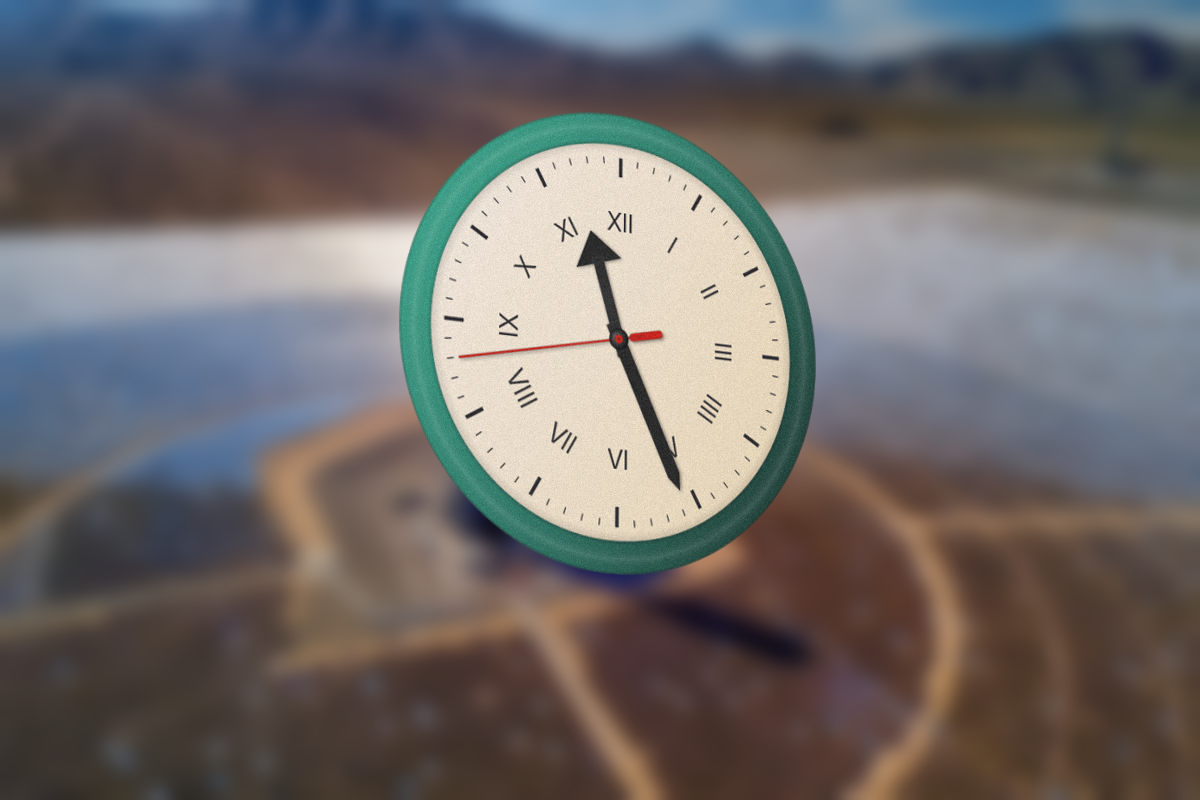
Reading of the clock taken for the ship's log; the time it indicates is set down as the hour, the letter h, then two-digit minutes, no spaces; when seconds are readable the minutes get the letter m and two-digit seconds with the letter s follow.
11h25m43s
